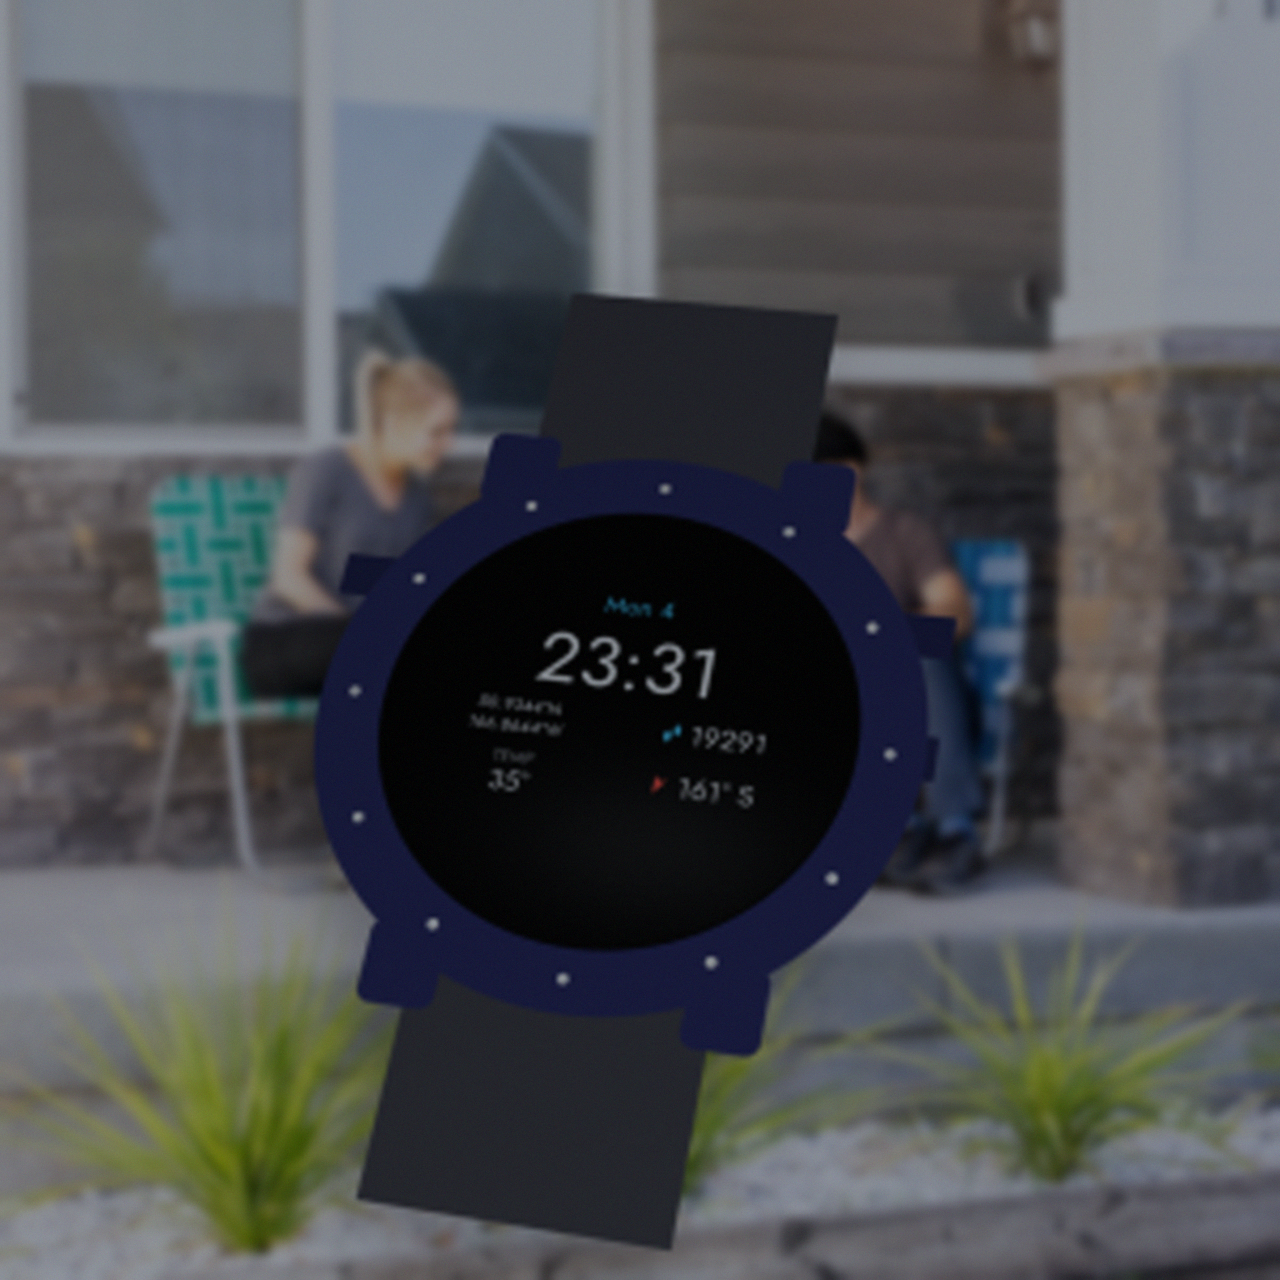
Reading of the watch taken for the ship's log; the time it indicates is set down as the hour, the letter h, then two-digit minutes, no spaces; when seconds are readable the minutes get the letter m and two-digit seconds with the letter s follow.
23h31
